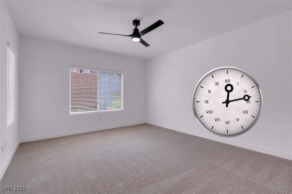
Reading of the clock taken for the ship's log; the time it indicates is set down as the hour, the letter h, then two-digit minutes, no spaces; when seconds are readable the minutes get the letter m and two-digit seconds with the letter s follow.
12h13
